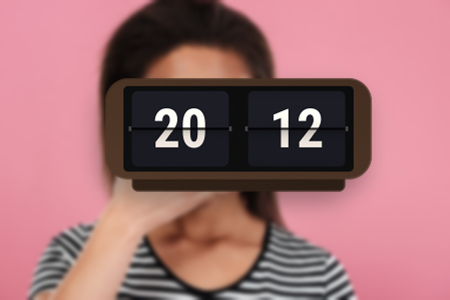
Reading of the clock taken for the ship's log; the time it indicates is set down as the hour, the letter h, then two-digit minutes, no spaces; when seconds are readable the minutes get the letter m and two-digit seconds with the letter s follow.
20h12
